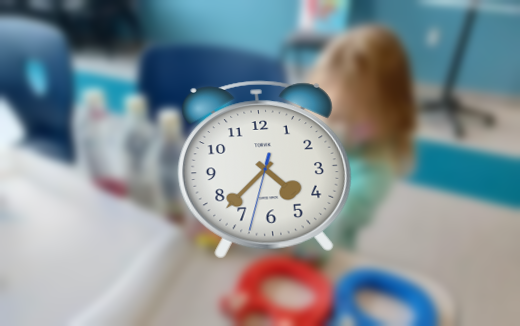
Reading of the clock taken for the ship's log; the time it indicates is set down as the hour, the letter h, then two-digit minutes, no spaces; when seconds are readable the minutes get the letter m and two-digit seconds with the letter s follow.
4h37m33s
